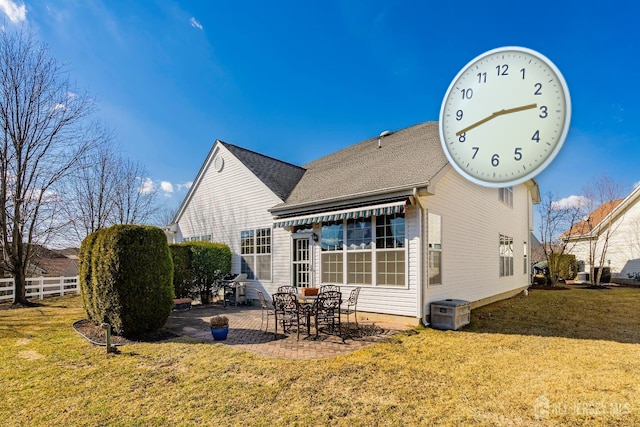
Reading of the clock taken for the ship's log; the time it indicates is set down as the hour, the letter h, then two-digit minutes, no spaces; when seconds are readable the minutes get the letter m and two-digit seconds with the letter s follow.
2h41
